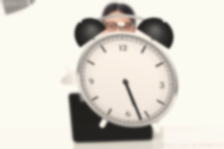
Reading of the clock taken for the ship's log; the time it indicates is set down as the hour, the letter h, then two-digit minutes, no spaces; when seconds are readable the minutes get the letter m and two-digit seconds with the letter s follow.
5h27
